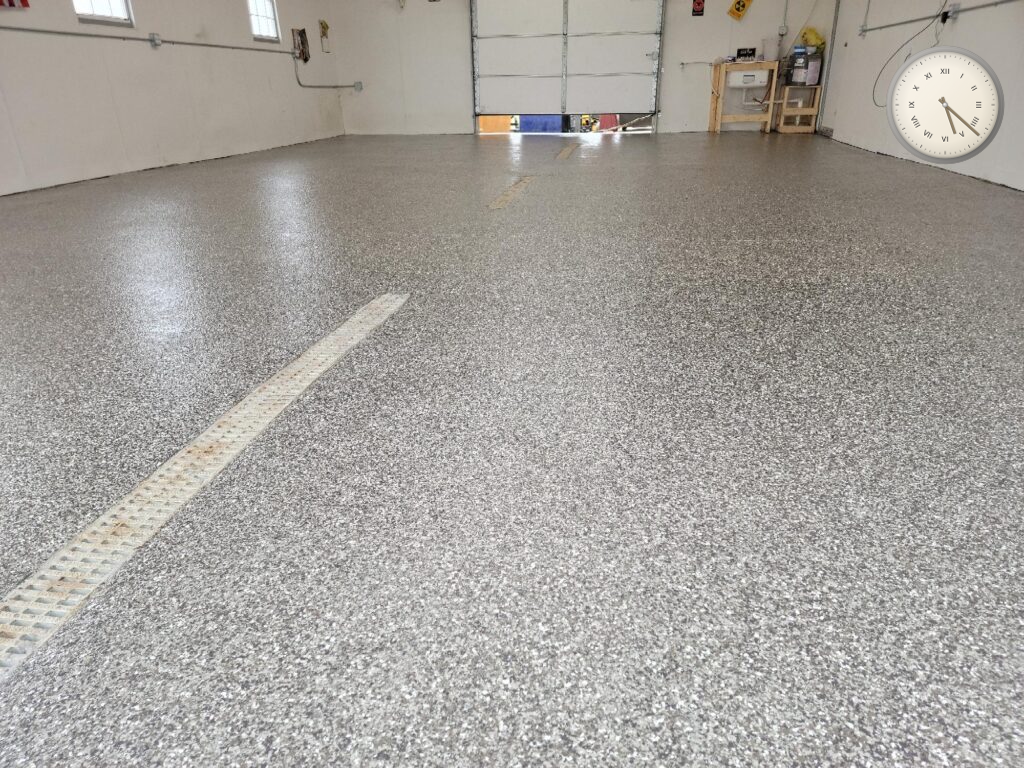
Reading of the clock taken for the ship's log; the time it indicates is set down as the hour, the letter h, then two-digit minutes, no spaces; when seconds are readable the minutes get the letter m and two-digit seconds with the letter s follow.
5h22
